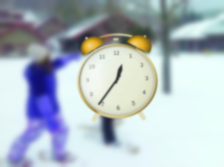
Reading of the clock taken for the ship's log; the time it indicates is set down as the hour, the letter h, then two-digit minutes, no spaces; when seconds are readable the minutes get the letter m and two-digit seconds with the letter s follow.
12h36
